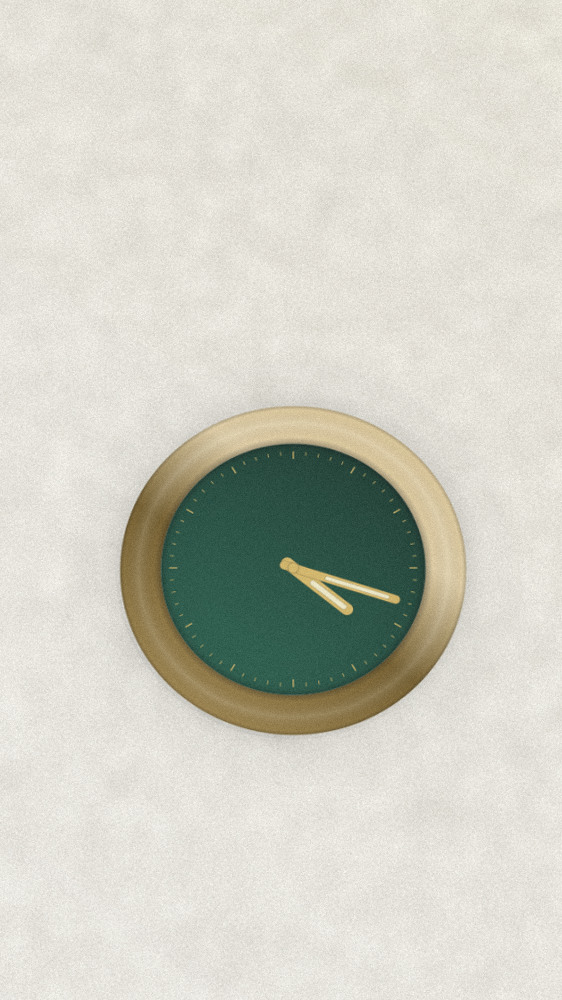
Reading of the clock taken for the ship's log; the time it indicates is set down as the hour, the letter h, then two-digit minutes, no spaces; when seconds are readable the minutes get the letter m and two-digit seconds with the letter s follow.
4h18
